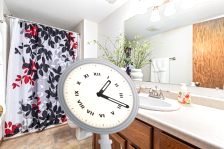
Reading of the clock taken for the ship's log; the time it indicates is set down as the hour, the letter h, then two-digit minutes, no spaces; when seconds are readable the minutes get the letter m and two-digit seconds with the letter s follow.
1h19
